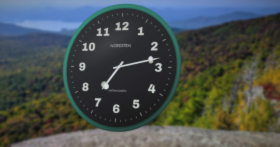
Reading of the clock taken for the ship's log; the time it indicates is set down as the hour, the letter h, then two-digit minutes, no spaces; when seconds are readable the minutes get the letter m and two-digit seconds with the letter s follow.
7h13
